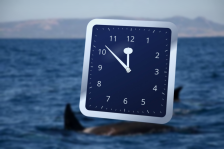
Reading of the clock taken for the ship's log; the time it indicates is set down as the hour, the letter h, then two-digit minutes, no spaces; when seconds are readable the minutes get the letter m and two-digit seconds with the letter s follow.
11h52
